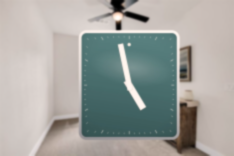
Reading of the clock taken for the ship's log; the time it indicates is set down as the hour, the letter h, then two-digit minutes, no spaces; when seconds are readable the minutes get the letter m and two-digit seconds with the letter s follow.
4h58
